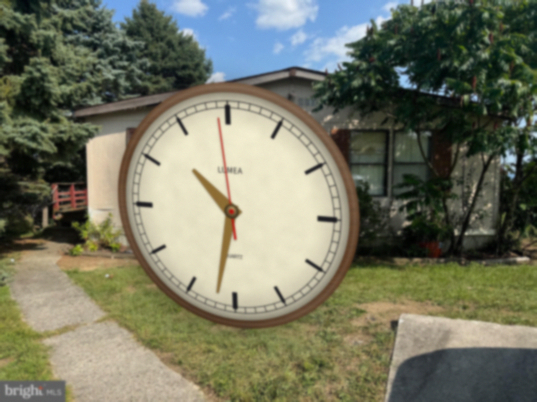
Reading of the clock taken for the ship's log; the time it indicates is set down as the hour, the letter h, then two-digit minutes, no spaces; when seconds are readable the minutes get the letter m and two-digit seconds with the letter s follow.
10h31m59s
